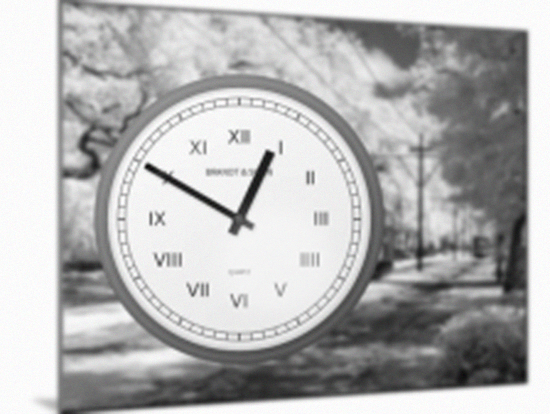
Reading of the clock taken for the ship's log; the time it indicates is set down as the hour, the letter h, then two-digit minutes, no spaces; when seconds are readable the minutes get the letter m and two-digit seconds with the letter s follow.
12h50
